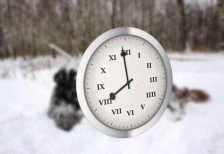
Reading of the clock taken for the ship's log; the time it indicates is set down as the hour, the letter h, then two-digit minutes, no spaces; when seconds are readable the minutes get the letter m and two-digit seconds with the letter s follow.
7h59
